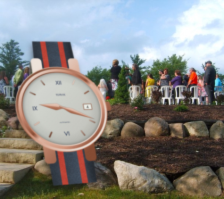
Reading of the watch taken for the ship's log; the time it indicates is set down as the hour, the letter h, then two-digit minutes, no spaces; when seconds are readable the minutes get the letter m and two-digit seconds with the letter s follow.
9h19
